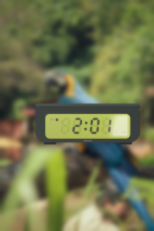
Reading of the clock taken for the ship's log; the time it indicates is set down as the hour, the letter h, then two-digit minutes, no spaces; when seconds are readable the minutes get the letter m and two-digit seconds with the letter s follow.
2h01
